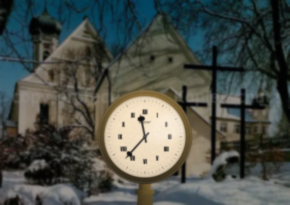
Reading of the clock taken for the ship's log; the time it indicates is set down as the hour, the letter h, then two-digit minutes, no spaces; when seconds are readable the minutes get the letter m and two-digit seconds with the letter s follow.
11h37
